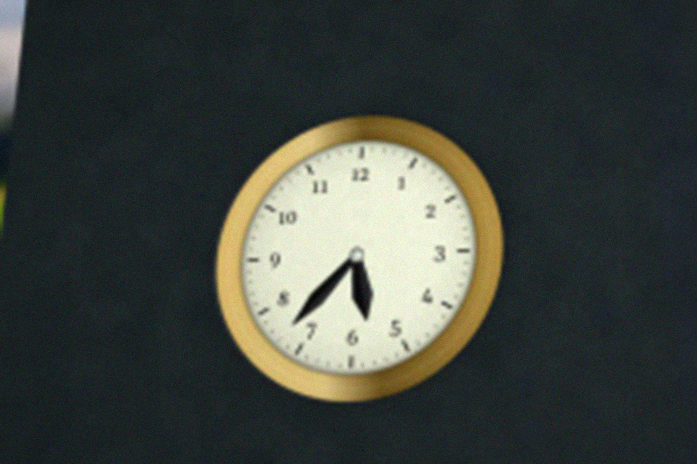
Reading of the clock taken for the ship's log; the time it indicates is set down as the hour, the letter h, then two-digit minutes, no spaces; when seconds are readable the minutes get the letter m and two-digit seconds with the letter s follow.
5h37
